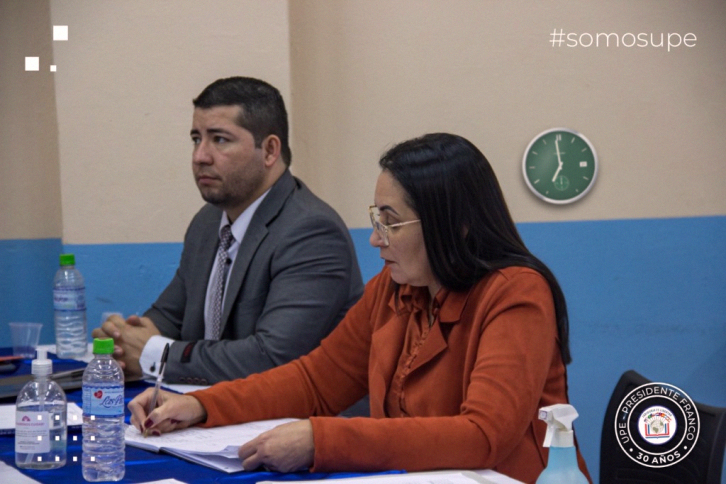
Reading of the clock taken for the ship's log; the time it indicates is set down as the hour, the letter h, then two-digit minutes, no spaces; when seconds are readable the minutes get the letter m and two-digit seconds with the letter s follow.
6h59
